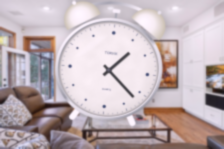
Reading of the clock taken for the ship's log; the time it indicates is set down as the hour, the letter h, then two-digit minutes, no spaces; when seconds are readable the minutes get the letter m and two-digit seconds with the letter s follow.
1h22
